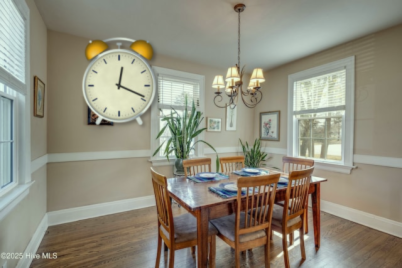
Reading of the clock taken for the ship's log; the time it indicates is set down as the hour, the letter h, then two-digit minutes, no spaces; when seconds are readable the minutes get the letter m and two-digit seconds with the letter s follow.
12h19
